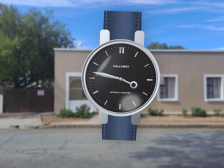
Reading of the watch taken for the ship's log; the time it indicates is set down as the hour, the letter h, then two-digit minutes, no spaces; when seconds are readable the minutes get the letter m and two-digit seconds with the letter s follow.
3h47
